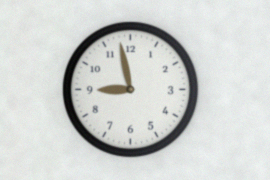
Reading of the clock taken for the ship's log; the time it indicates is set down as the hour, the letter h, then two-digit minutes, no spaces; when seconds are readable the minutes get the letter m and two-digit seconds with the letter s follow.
8h58
